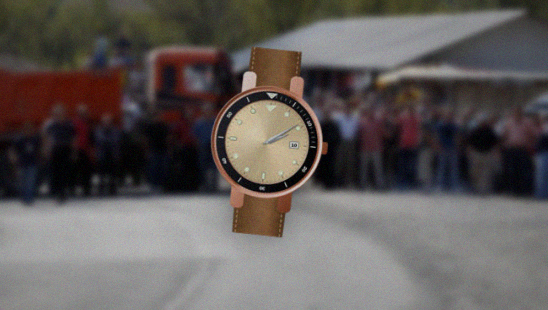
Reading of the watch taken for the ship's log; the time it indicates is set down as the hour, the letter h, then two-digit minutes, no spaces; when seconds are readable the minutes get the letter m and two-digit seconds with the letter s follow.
2h09
